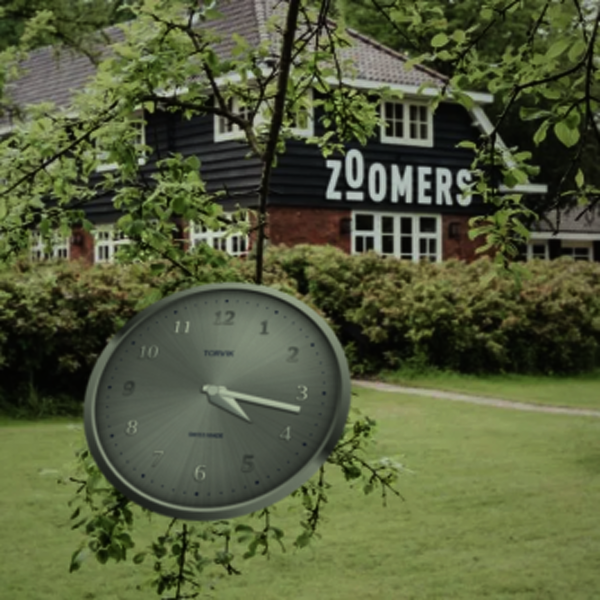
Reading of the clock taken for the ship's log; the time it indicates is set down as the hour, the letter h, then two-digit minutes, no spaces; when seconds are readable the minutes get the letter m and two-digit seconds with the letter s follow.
4h17
